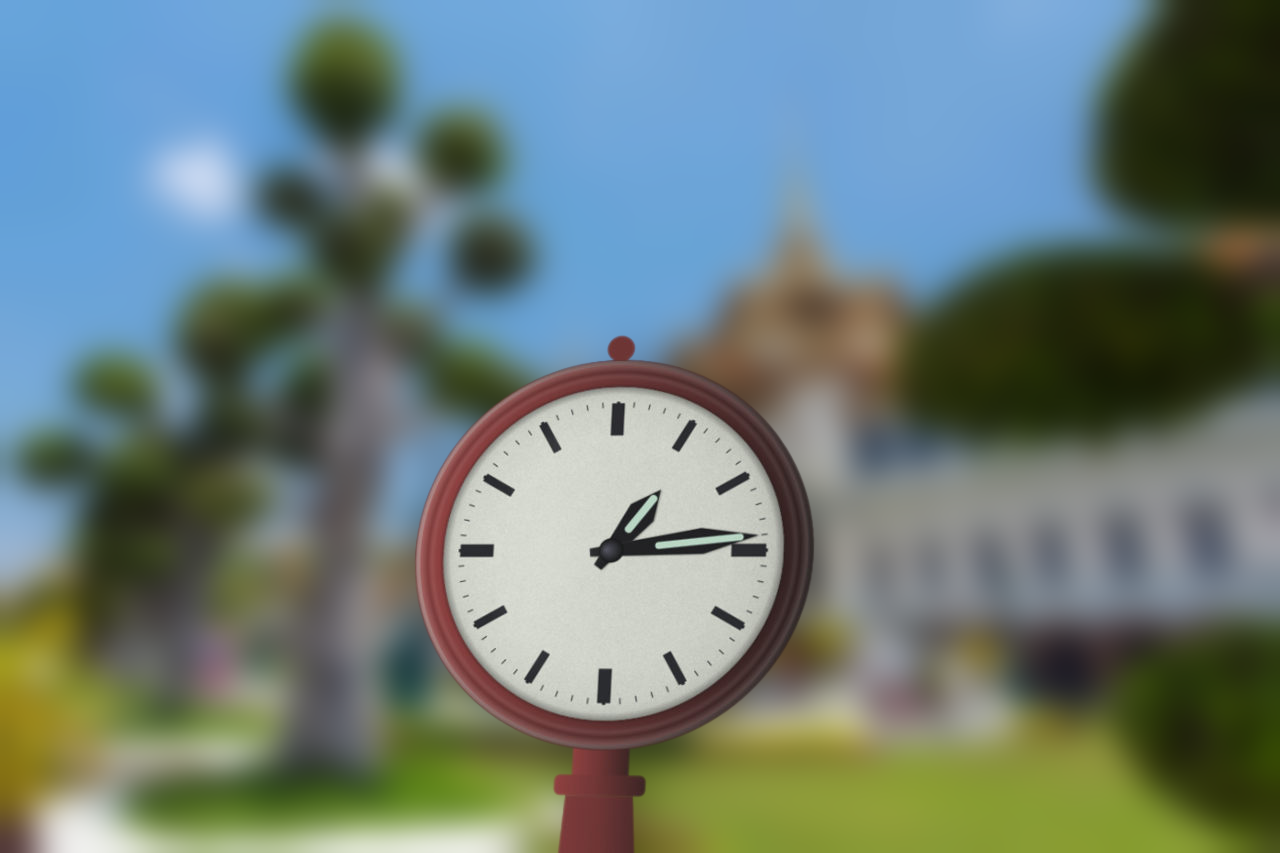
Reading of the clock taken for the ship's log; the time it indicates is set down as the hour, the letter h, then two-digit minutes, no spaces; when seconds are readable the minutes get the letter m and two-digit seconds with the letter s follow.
1h14
